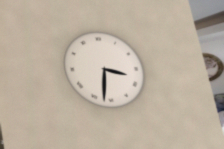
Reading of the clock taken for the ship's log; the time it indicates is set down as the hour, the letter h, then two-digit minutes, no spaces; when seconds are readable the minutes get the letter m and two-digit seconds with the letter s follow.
3h32
